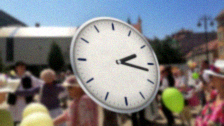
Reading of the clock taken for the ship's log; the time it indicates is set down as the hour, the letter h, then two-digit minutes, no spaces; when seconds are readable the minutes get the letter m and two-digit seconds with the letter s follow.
2h17
